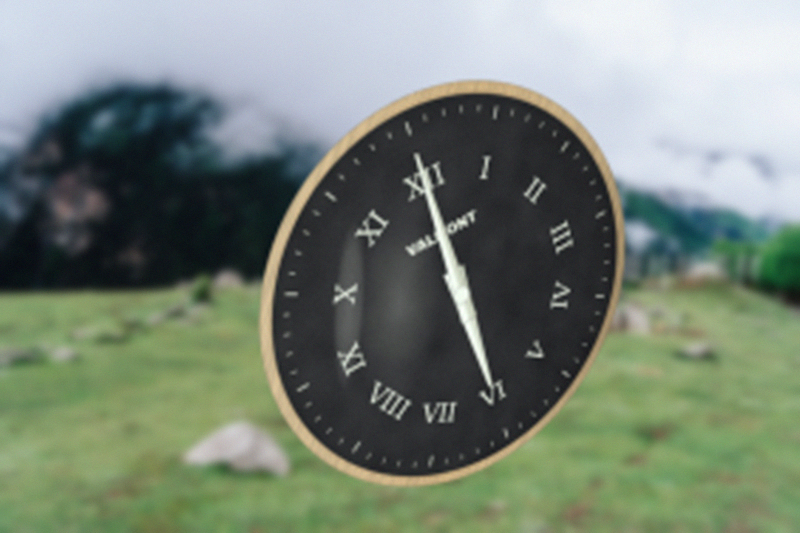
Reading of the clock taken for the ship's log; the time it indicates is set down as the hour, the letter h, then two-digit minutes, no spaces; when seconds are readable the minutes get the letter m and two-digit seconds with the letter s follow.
6h00
